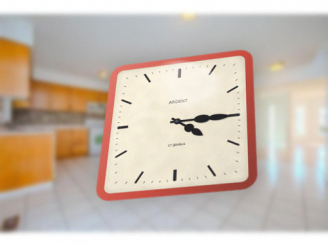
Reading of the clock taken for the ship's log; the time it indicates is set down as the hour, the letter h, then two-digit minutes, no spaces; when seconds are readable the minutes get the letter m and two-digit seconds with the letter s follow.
4h15
